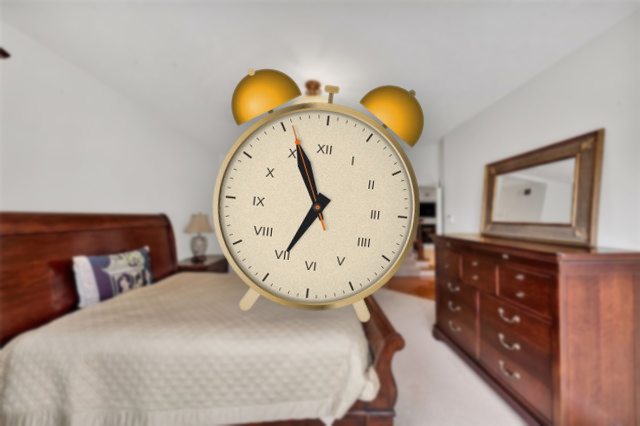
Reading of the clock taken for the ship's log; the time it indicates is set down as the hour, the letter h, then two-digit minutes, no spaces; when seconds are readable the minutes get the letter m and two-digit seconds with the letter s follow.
6h55m56s
